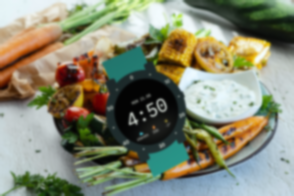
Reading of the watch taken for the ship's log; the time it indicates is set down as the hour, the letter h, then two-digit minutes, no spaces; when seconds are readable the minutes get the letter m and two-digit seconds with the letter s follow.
4h50
